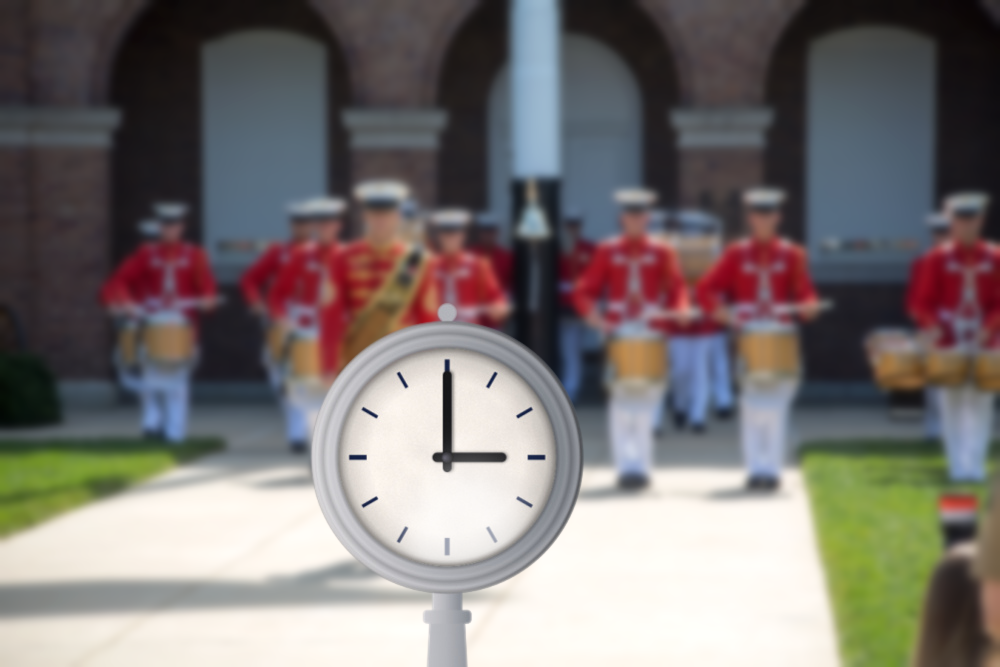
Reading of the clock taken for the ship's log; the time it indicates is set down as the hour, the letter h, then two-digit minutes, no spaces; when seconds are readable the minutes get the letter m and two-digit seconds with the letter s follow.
3h00
